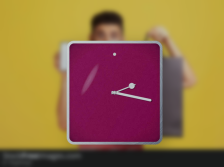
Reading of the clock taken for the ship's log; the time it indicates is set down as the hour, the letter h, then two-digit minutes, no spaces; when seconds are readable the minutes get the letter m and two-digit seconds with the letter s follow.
2h17
